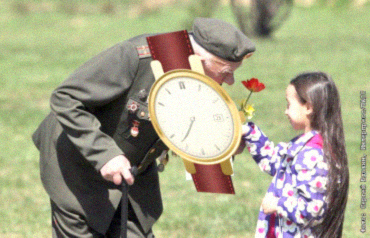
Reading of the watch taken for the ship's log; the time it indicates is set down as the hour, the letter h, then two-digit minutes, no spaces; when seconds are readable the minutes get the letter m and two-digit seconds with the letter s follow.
7h37
